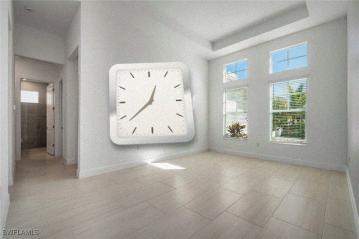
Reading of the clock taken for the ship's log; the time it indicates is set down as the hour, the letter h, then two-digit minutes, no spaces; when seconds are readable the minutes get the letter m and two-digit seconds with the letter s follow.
12h38
